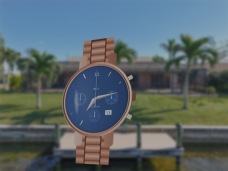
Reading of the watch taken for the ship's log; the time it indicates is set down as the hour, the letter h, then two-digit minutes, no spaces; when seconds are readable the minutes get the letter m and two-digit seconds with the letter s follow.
7h13
